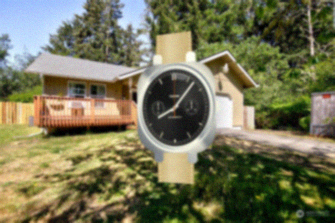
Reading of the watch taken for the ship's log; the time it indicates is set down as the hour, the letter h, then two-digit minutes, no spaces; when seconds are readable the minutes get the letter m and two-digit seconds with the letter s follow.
8h07
